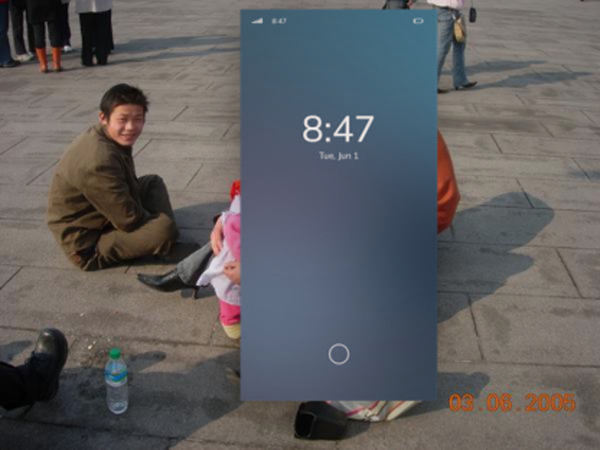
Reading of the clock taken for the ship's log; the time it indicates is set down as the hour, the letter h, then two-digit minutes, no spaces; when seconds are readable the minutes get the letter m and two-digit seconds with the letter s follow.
8h47
